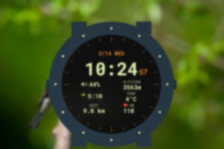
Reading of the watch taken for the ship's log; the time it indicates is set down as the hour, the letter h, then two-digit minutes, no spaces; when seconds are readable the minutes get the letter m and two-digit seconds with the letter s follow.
10h24
